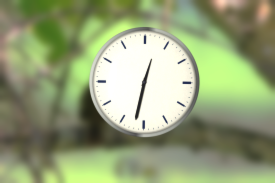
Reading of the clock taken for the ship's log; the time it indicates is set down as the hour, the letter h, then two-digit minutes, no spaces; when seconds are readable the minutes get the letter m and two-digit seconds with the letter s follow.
12h32
